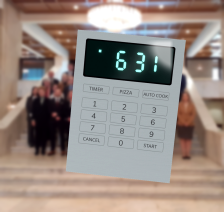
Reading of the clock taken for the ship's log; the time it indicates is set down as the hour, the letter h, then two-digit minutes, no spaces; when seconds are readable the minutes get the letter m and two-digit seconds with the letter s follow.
6h31
